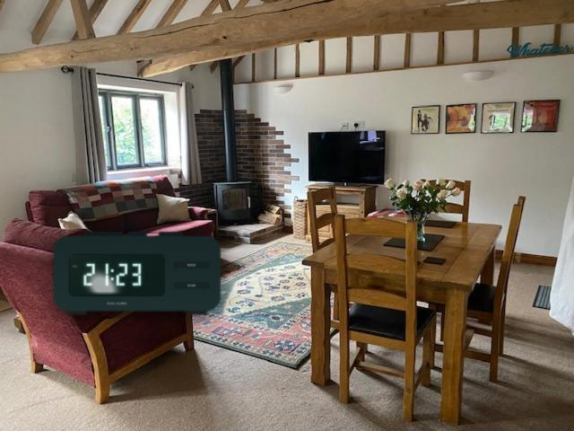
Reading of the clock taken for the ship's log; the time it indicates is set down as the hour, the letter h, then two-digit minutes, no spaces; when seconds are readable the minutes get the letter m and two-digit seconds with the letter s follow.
21h23
